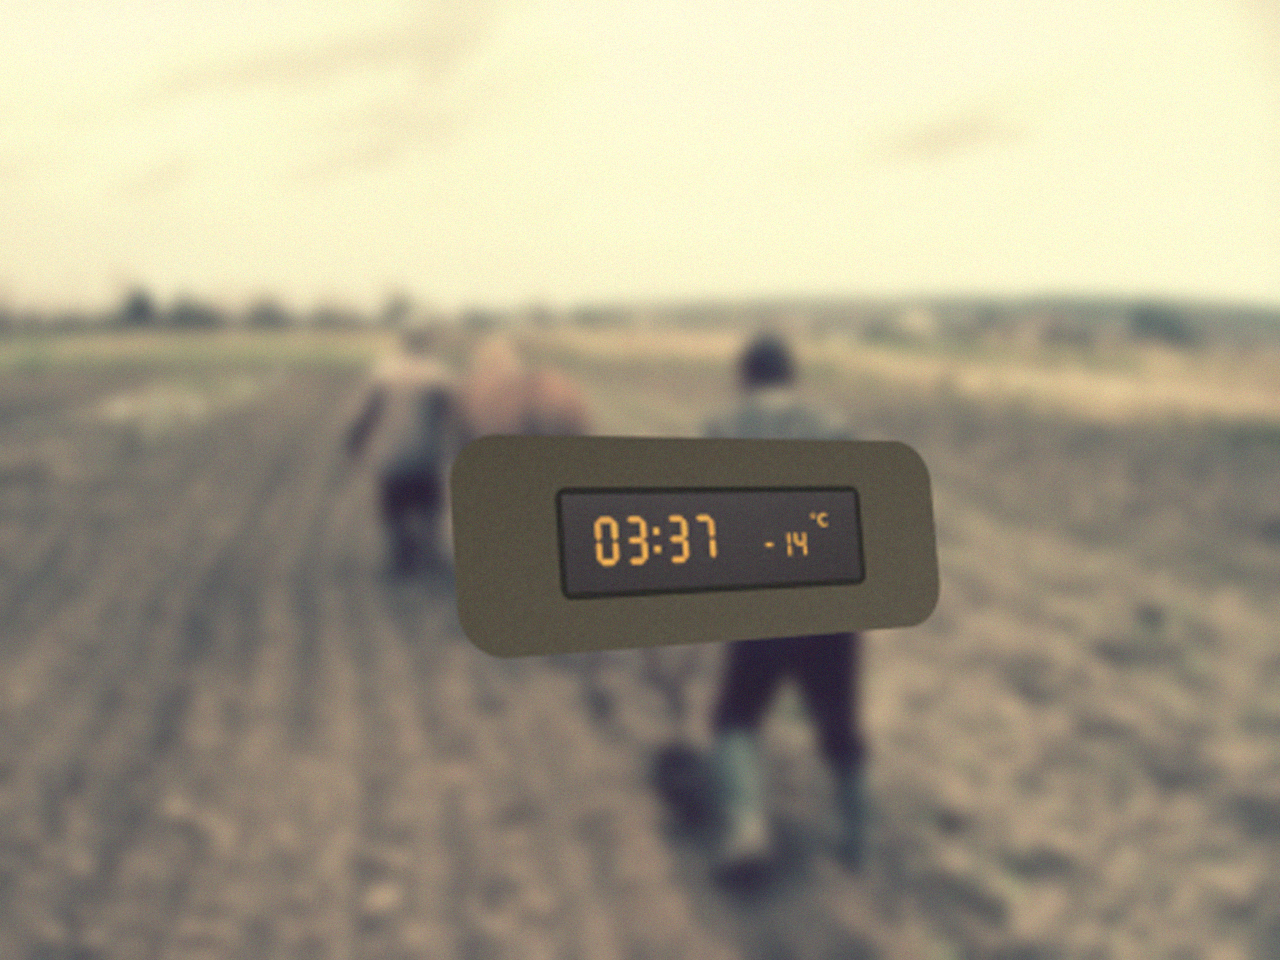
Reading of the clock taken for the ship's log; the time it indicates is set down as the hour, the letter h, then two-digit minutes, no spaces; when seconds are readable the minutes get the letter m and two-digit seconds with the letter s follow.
3h37
